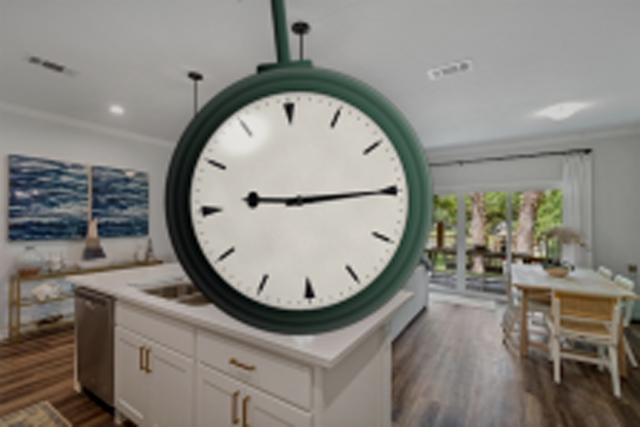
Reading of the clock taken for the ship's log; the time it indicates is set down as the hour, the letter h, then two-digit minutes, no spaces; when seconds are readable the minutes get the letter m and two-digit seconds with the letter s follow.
9h15
